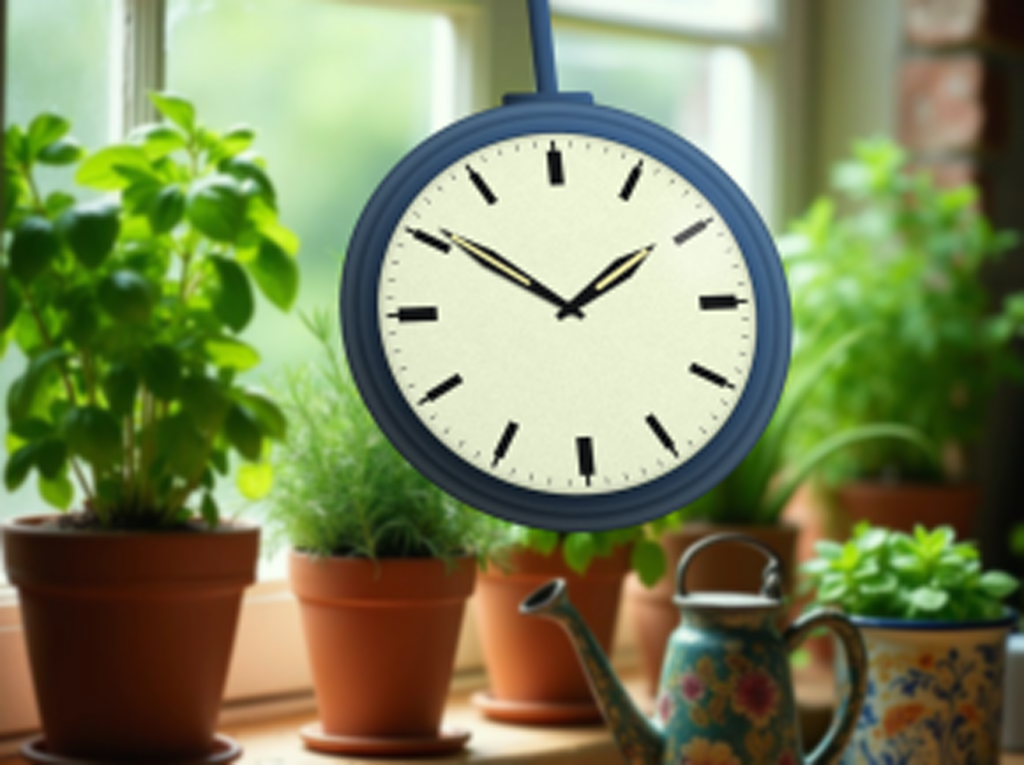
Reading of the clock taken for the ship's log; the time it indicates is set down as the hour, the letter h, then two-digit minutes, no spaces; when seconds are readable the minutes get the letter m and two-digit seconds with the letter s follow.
1h51
